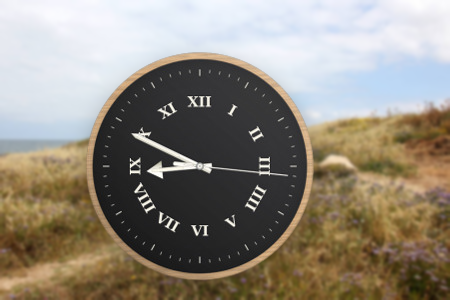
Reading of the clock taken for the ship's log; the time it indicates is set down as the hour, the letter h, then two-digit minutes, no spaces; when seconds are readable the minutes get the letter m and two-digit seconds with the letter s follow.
8h49m16s
